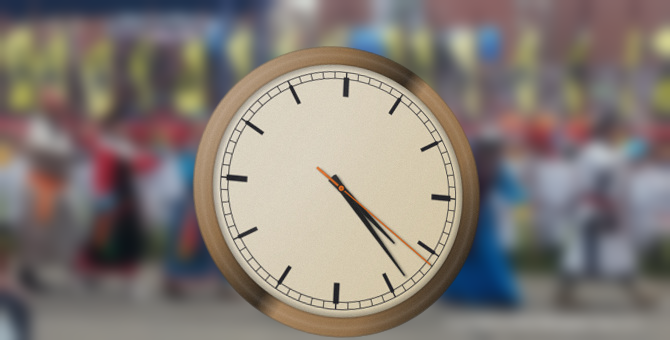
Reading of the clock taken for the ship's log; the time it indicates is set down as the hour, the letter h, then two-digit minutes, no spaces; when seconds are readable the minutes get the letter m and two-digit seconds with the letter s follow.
4h23m21s
